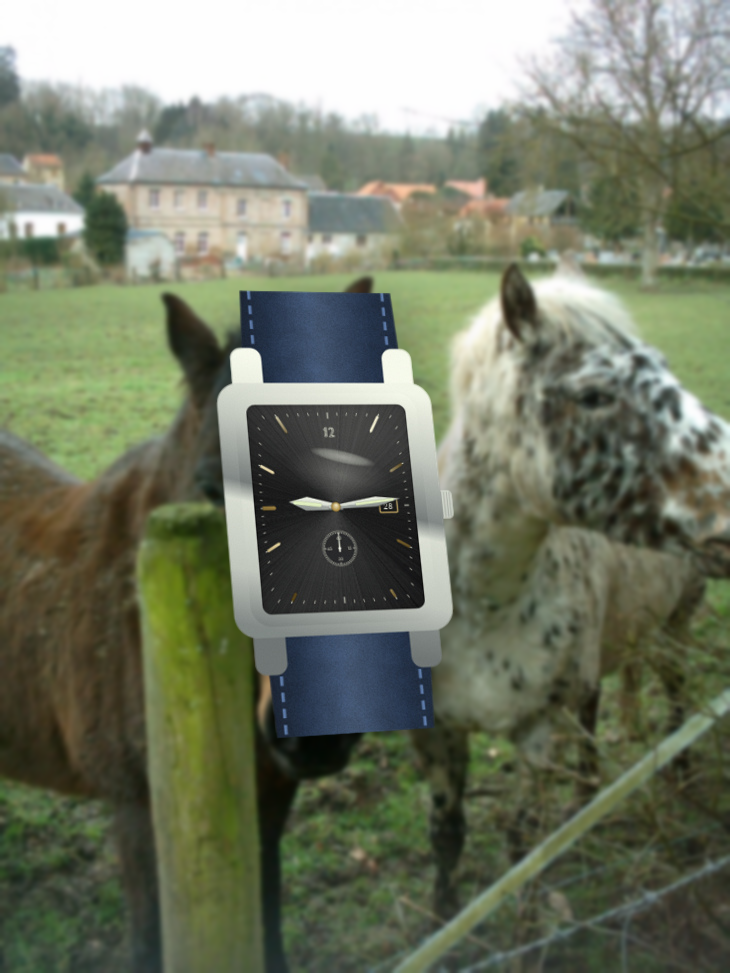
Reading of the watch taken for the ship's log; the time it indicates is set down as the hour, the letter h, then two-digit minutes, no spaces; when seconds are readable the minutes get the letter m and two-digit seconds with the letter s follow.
9h14
